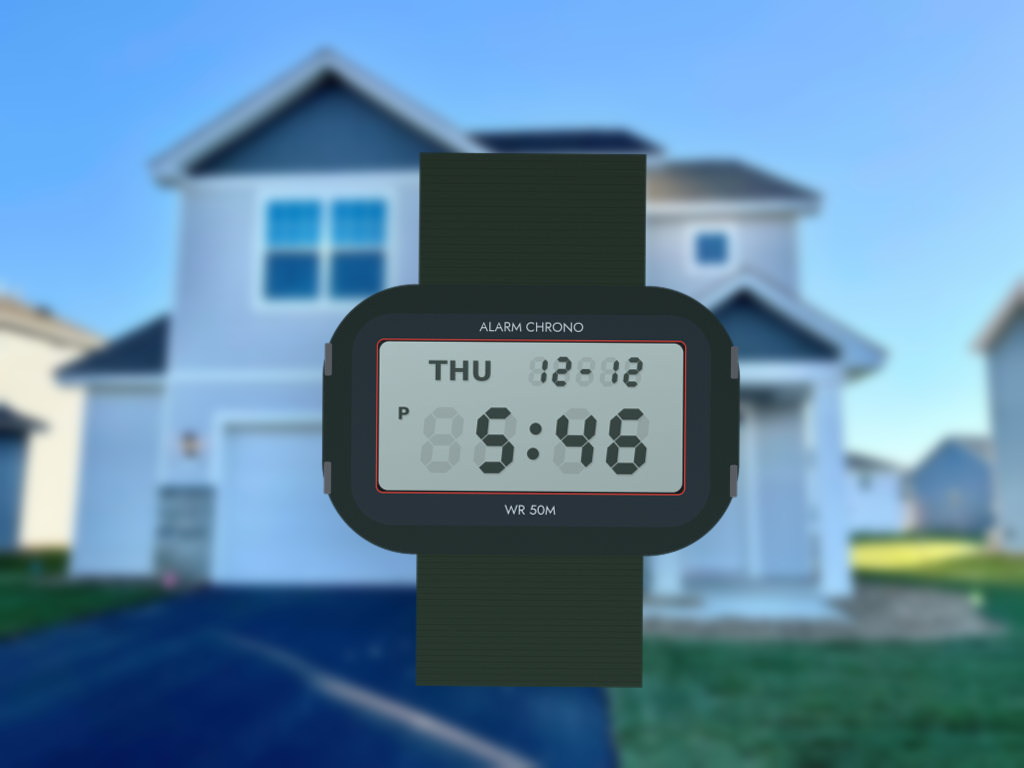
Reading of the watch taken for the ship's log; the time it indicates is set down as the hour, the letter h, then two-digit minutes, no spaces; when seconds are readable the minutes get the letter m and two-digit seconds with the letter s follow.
5h46
